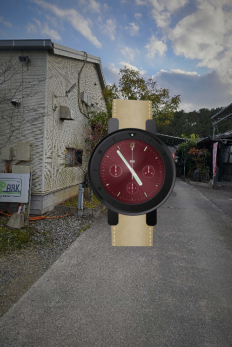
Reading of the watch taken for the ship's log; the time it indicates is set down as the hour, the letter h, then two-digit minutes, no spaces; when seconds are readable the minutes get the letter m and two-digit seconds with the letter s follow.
4h54
